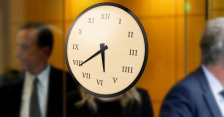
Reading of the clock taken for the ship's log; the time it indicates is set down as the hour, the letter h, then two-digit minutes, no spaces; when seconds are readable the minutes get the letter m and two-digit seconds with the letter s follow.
5h39
